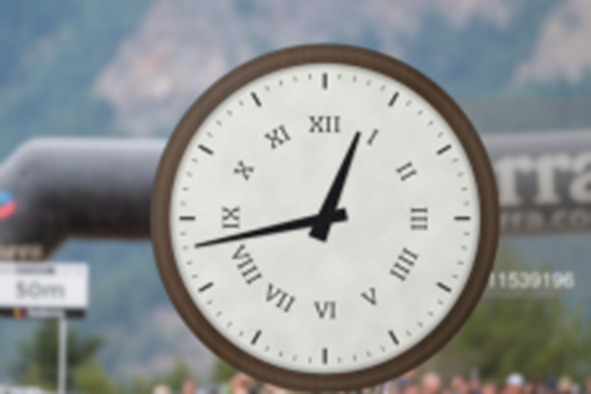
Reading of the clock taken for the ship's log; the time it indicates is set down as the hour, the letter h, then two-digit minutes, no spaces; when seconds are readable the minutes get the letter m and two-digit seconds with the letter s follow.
12h43
